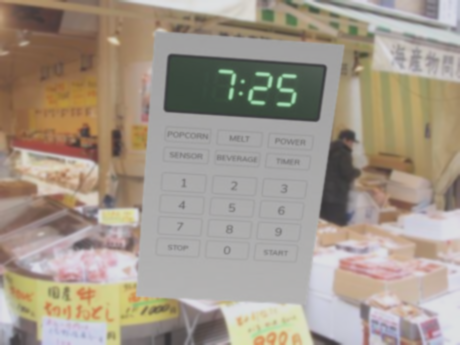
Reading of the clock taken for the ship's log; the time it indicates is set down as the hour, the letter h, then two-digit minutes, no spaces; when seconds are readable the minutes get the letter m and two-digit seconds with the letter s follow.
7h25
